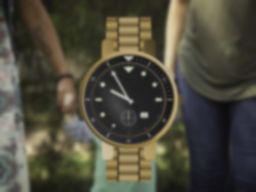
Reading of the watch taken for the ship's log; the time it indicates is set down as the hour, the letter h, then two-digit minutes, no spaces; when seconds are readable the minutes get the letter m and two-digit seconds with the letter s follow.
9h55
